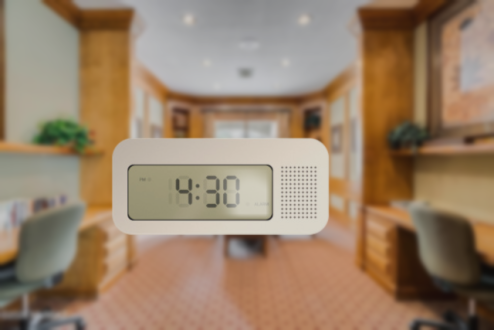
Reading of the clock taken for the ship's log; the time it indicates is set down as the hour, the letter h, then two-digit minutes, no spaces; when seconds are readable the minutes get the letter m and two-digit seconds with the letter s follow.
4h30
